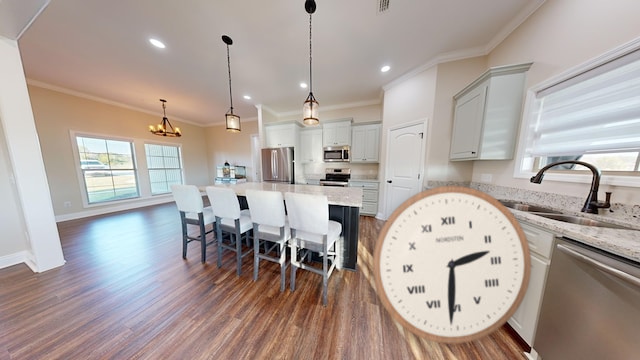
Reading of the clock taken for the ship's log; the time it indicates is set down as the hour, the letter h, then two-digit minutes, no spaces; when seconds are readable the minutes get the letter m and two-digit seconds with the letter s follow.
2h31
